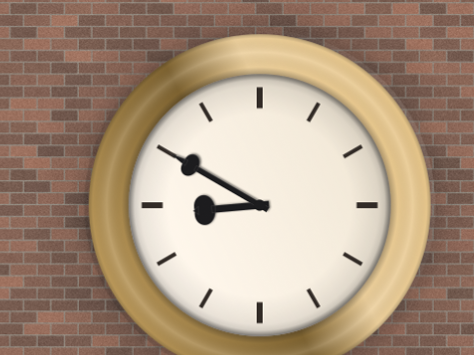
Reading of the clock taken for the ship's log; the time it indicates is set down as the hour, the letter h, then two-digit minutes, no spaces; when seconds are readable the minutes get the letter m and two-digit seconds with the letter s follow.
8h50
